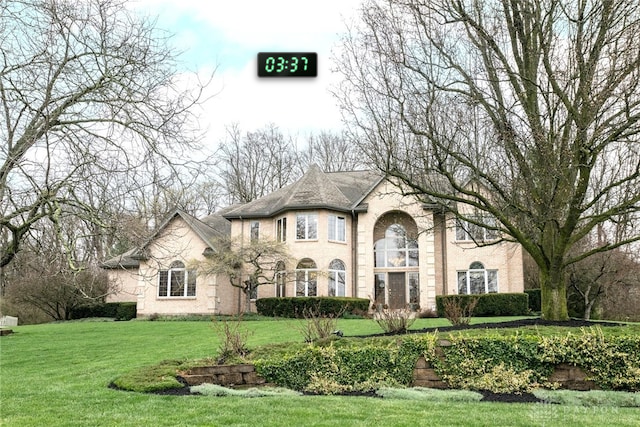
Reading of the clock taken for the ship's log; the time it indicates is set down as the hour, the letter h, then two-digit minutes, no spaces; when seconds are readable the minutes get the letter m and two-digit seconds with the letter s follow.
3h37
